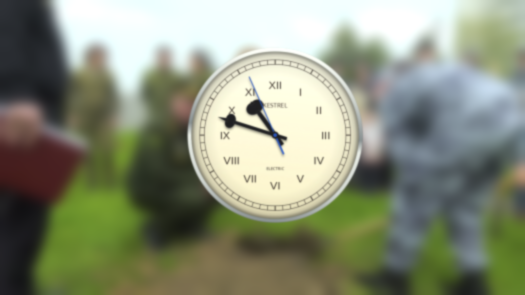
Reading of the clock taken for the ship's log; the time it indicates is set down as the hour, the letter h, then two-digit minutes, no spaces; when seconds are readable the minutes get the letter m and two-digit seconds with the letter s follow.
10h47m56s
